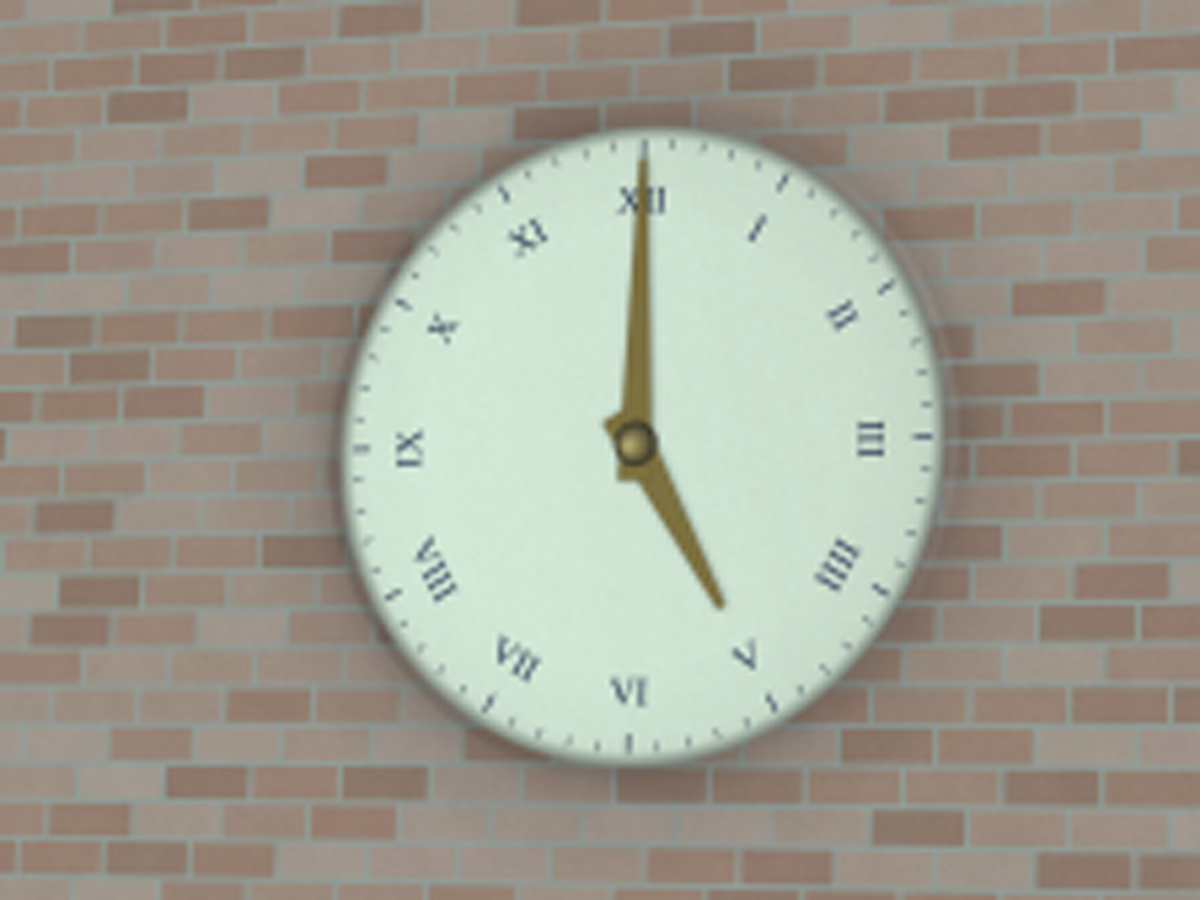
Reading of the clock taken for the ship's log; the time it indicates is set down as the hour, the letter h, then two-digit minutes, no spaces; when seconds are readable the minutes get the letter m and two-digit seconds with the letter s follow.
5h00
